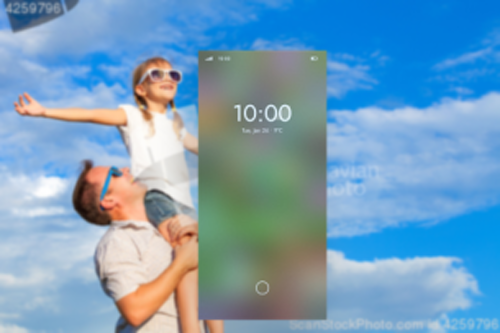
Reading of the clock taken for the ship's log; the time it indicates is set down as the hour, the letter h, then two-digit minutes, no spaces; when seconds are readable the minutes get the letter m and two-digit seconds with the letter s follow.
10h00
